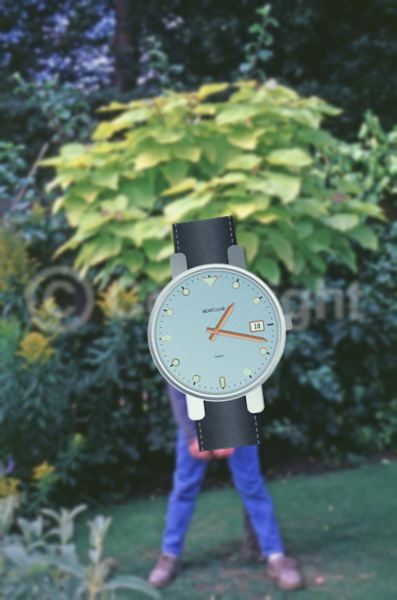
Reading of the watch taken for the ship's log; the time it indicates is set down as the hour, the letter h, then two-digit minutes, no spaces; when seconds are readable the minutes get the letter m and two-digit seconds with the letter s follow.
1h18
